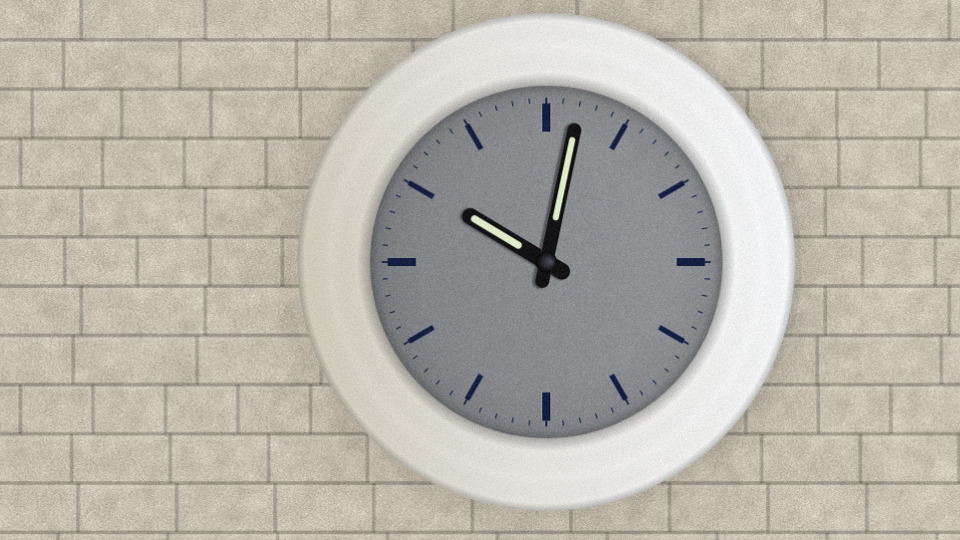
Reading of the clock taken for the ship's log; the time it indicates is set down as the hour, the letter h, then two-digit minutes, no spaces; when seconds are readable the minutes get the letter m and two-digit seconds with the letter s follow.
10h02
